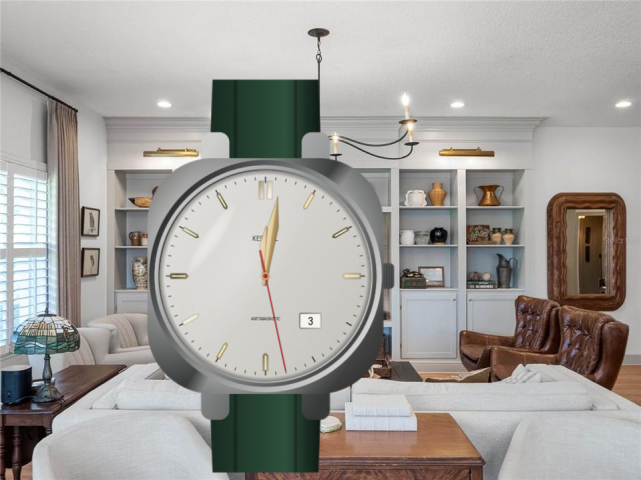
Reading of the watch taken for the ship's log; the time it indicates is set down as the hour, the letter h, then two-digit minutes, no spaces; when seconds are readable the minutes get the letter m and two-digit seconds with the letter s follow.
12h01m28s
